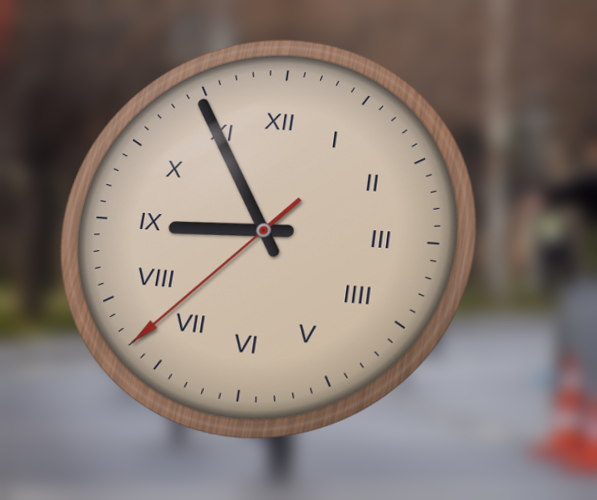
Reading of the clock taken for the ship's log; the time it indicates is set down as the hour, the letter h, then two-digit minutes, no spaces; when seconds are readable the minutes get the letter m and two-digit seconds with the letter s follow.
8h54m37s
